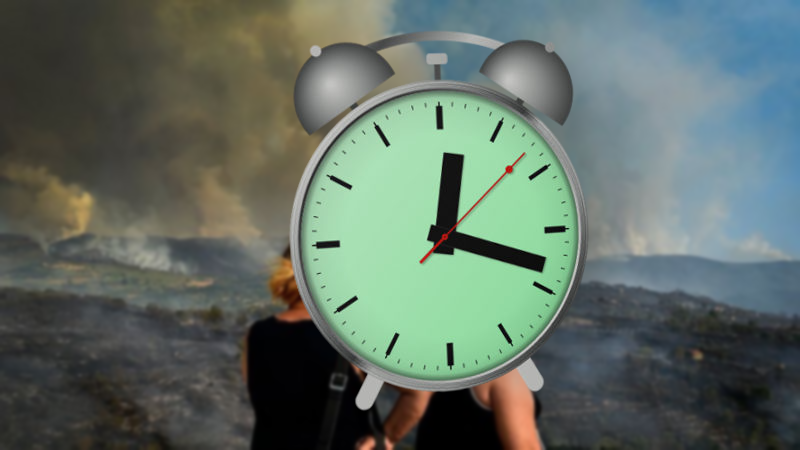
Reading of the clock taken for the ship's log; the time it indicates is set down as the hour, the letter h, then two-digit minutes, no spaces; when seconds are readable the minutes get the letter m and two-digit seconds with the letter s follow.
12h18m08s
